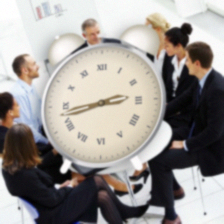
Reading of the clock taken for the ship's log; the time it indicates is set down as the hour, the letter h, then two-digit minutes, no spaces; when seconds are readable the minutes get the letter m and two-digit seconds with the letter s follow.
2h43
